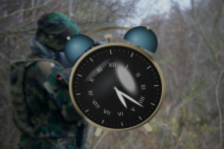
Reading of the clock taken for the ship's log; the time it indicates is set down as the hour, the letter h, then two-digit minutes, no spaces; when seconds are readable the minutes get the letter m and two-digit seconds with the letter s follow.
5h22
